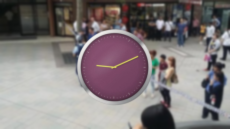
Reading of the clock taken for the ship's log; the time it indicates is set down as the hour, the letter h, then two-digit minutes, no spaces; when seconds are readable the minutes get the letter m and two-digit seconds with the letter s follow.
9h11
